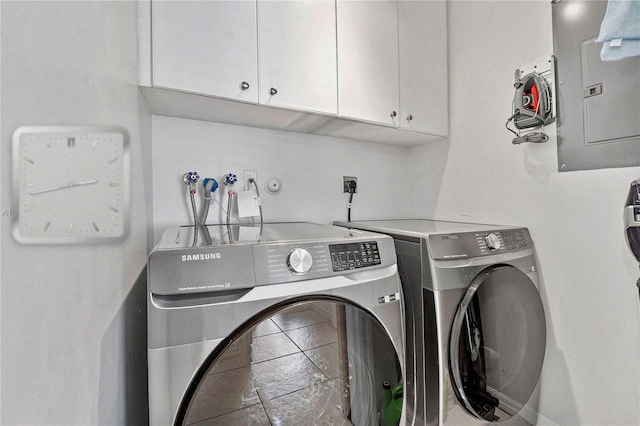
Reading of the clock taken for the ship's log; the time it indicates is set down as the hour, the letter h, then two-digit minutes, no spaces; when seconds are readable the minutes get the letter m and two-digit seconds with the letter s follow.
2h43
